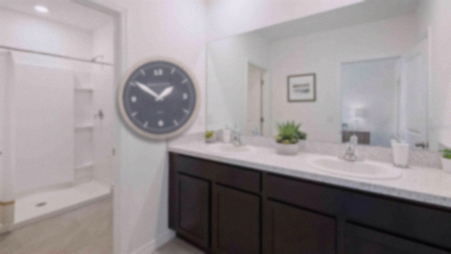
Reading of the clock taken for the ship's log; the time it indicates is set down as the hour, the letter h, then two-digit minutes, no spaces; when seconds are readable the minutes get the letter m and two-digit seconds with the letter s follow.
1h51
